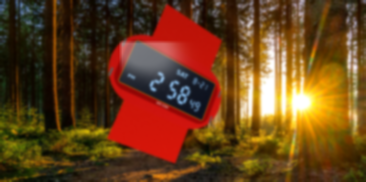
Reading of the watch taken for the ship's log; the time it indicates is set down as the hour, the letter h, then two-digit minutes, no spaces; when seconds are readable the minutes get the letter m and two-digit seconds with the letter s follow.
2h58
